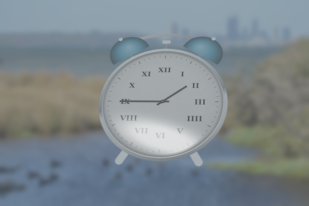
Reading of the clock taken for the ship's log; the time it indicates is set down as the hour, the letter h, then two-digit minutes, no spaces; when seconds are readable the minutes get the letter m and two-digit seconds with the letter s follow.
1h45
